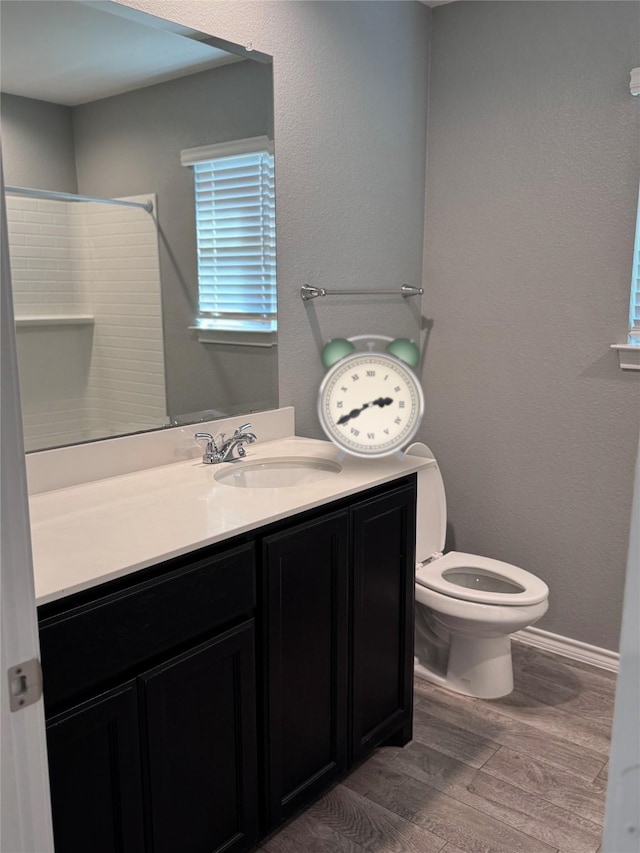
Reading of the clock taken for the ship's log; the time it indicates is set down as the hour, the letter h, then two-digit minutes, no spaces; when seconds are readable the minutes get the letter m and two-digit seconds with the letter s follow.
2h40
